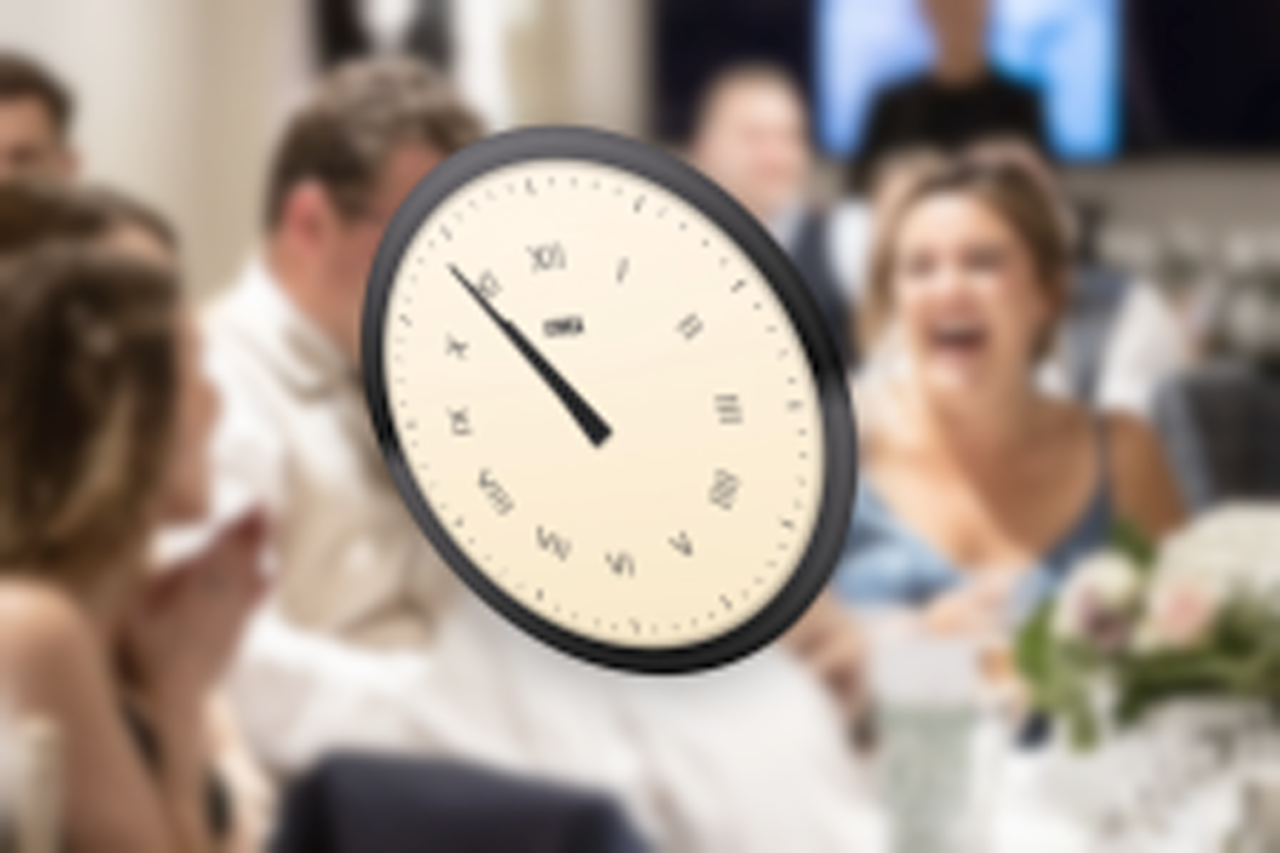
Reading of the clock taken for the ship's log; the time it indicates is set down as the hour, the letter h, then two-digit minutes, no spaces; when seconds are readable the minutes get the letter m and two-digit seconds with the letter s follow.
10h54
